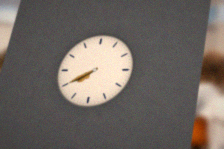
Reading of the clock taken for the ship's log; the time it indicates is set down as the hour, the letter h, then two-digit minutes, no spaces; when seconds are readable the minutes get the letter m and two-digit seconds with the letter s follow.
7h40
